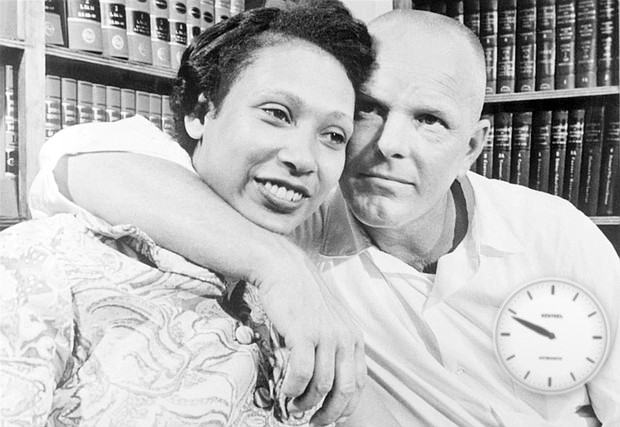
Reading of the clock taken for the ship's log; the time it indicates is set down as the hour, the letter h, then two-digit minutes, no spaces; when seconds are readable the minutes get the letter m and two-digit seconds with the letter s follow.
9h49
